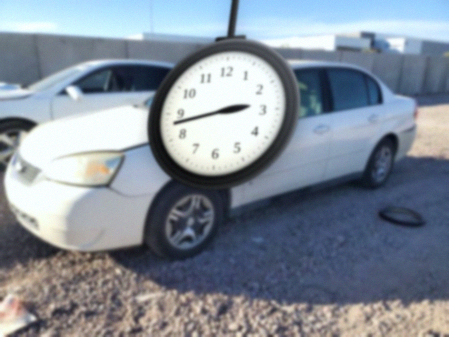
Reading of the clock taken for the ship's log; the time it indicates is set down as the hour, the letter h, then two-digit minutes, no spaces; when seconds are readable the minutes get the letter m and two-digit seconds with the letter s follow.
2h43
